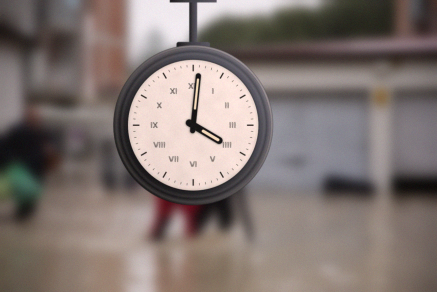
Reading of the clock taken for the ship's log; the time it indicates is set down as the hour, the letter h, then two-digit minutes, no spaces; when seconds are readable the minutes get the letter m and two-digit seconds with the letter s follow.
4h01
